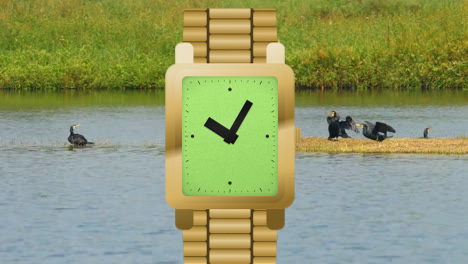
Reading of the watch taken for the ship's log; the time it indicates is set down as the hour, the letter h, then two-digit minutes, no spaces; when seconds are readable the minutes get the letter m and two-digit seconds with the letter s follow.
10h05
